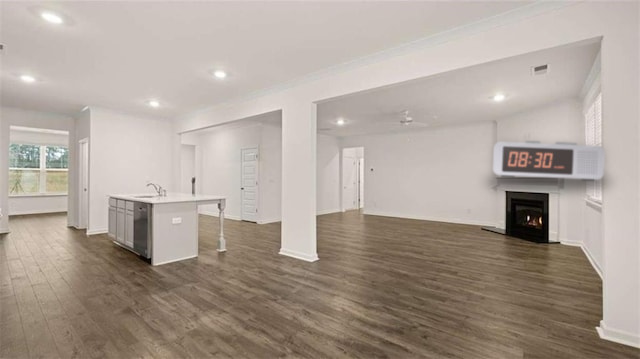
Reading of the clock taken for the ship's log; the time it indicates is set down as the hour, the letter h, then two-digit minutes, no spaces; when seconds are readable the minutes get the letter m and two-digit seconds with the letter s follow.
8h30
